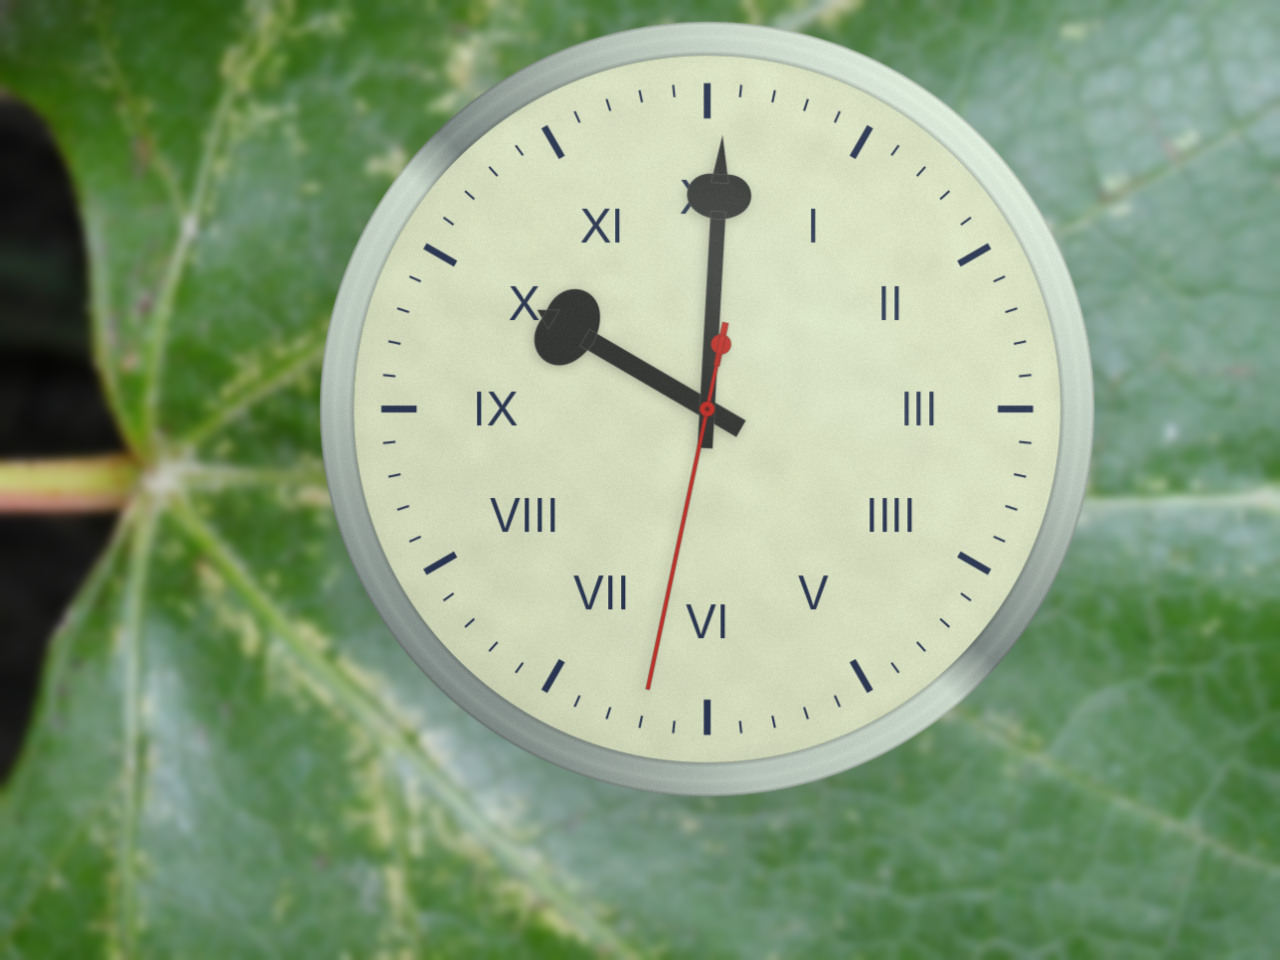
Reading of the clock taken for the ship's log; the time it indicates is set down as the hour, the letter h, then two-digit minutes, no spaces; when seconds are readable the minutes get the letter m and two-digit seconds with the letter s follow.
10h00m32s
